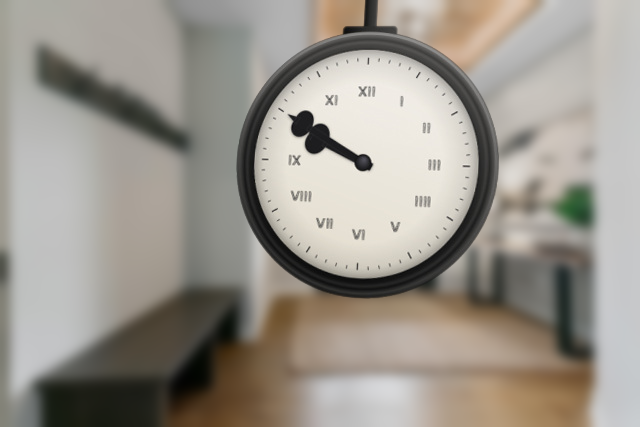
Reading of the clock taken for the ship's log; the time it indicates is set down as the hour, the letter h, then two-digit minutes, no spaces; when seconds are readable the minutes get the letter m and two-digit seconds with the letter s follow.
9h50
